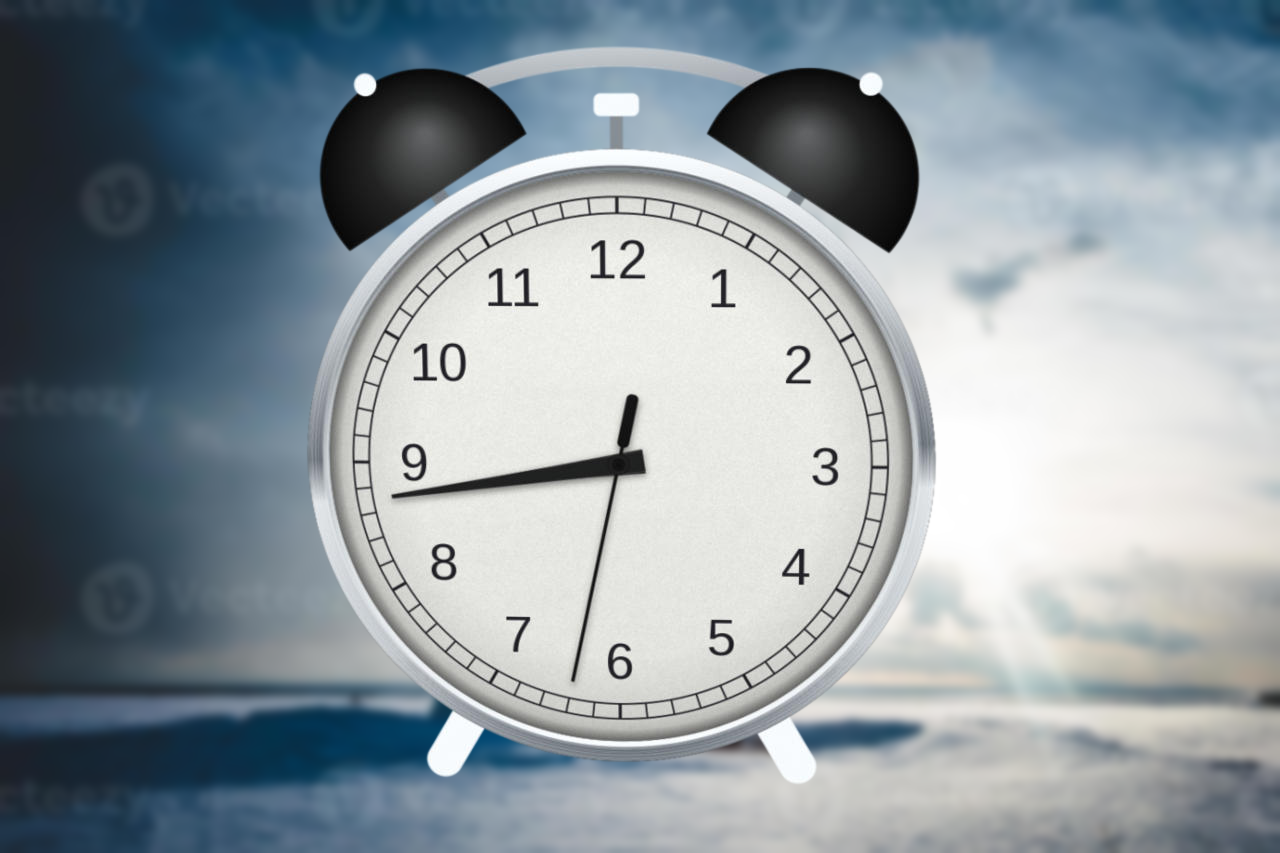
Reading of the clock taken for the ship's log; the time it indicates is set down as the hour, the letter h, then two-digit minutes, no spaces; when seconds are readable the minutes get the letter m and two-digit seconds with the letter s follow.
8h43m32s
